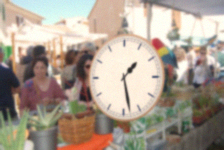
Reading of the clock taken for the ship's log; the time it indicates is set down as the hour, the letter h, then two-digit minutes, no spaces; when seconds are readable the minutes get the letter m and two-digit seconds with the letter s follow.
1h28
